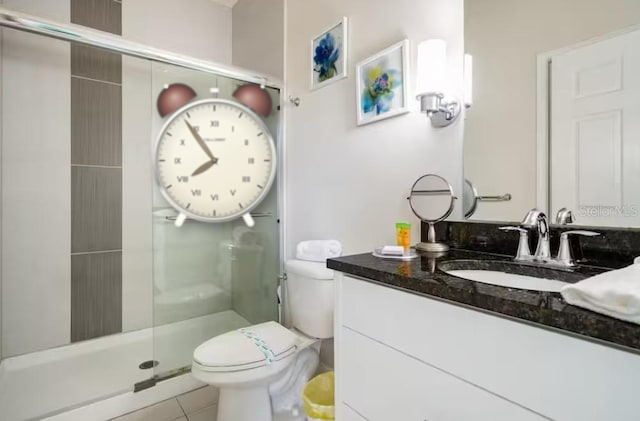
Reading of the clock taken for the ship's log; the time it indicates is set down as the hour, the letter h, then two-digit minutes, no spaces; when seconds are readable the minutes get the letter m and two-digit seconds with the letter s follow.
7h54
